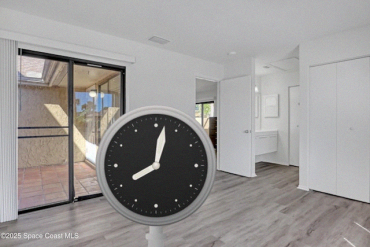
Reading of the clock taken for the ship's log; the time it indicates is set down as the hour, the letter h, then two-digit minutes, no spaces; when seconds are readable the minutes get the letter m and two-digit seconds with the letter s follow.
8h02
